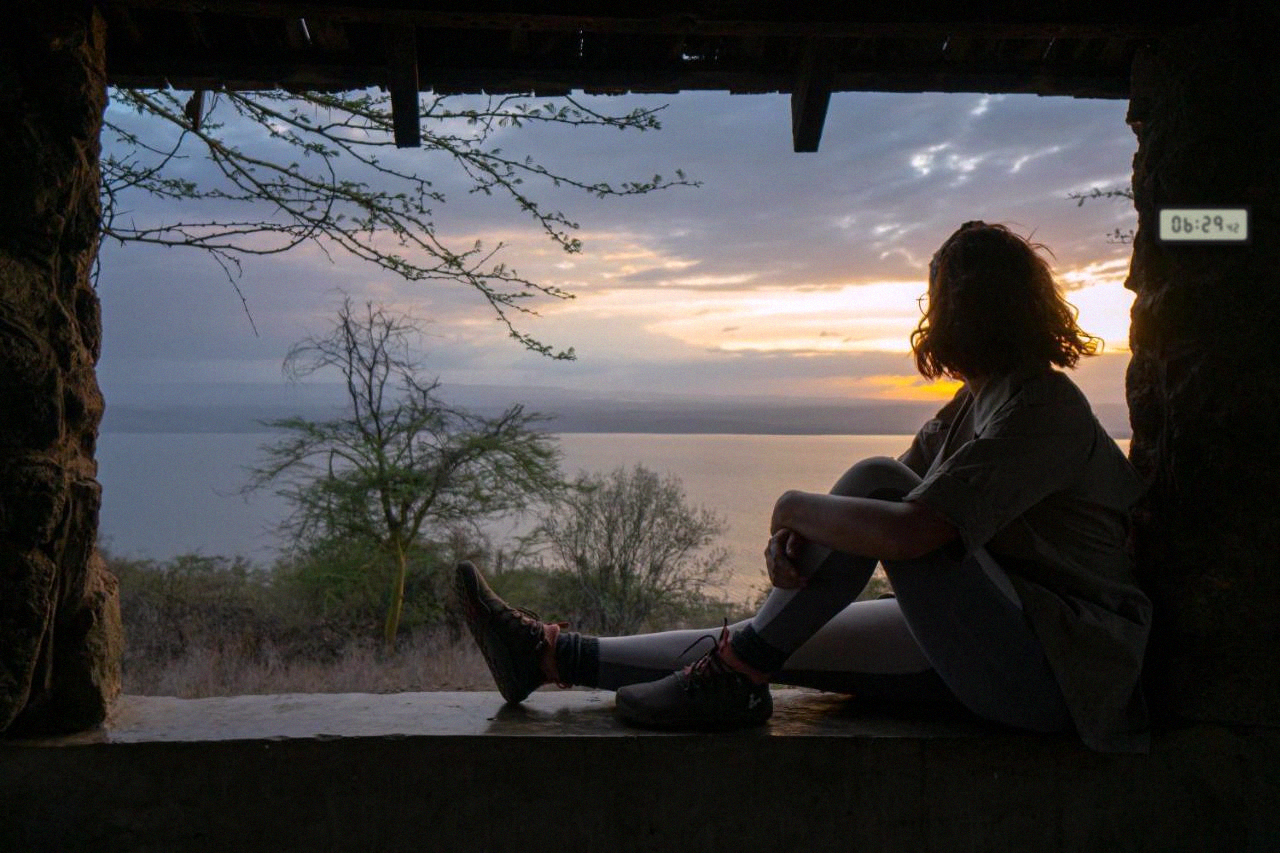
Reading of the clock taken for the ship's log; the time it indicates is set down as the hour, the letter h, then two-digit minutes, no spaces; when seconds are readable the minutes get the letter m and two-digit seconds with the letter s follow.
6h29
